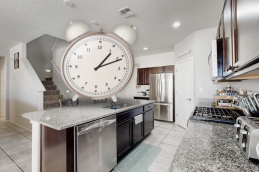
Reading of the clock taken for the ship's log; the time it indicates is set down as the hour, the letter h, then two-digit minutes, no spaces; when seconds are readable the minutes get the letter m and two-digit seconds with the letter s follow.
1h11
